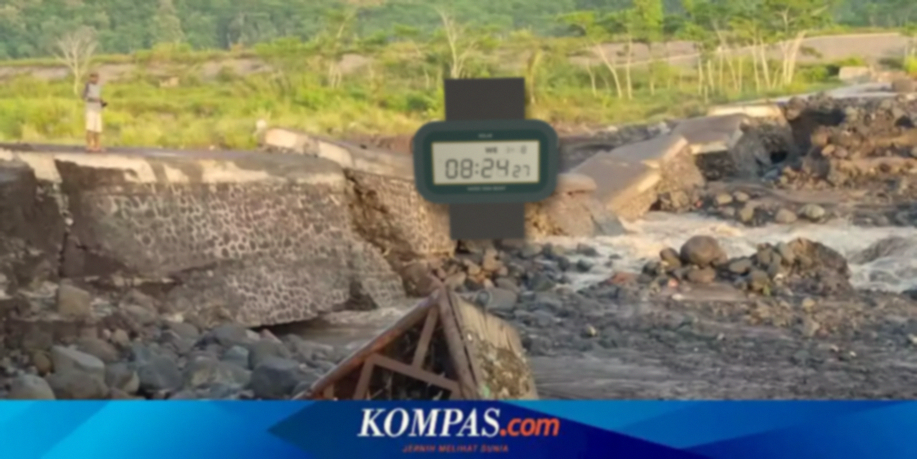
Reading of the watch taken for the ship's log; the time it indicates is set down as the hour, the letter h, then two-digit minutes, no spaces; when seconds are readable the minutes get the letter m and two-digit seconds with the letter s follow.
8h24
